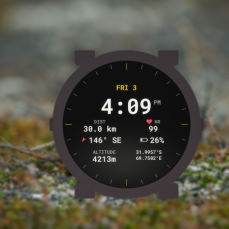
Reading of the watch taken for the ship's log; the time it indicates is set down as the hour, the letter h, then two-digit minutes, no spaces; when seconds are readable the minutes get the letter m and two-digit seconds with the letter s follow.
4h09
